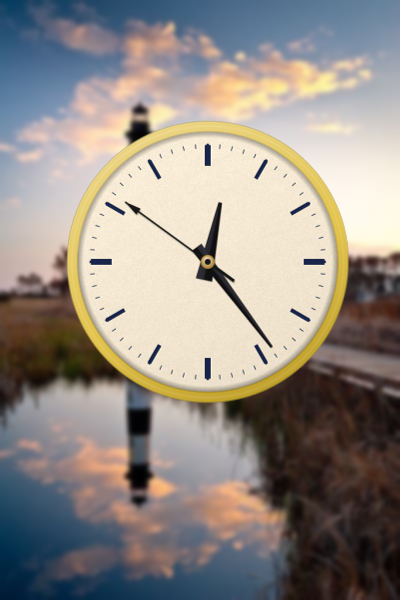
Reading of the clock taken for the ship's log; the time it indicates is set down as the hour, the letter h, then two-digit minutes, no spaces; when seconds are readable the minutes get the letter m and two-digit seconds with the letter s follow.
12h23m51s
